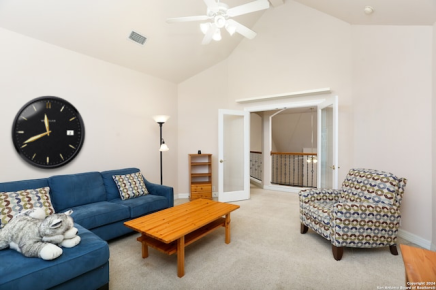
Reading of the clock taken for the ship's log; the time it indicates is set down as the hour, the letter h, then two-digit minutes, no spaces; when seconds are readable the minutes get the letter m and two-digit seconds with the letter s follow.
11h41
